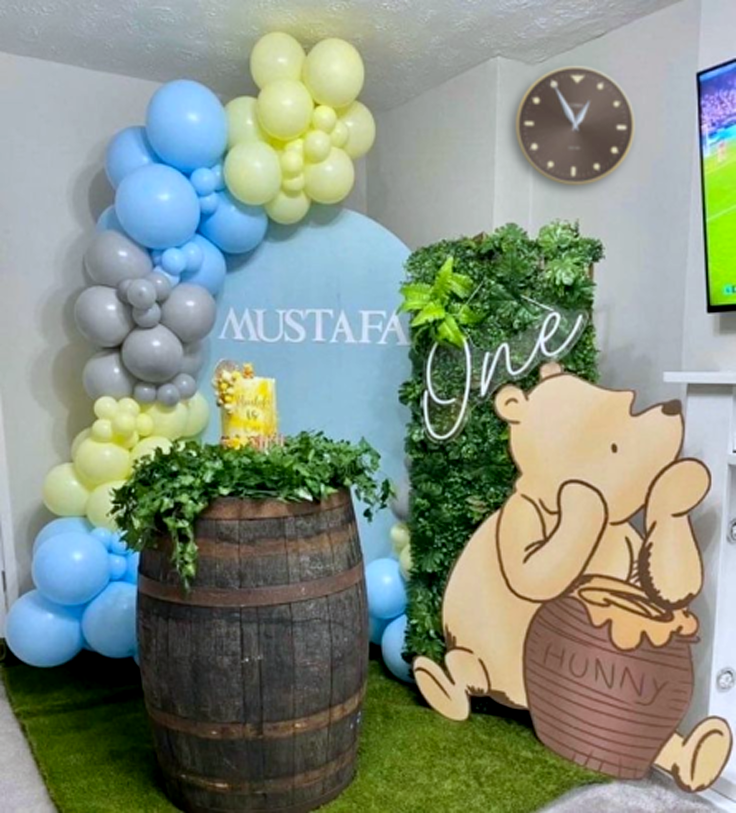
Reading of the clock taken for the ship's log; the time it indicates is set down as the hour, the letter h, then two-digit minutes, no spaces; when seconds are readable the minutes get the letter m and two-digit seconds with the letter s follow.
12h55
